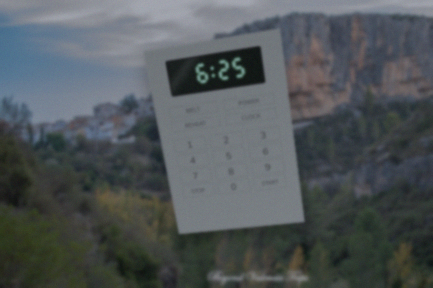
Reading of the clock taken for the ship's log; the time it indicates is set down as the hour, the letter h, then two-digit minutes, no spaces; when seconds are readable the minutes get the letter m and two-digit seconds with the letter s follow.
6h25
